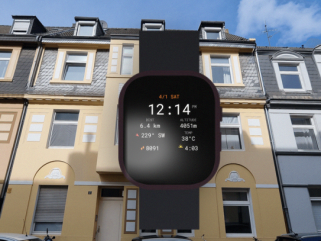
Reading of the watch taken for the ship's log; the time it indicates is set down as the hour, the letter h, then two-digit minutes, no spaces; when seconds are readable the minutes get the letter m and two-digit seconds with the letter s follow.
12h14
